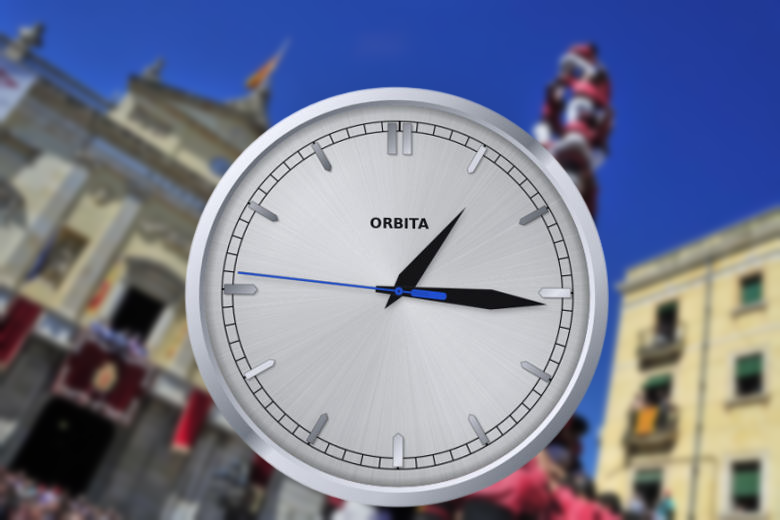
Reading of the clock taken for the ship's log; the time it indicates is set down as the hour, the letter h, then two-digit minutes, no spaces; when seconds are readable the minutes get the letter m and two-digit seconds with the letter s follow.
1h15m46s
